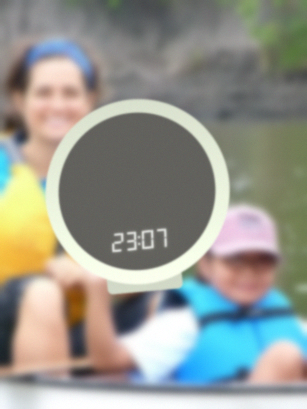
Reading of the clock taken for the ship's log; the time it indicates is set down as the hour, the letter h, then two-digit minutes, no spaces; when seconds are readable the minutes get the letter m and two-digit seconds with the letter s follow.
23h07
